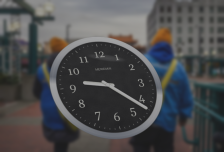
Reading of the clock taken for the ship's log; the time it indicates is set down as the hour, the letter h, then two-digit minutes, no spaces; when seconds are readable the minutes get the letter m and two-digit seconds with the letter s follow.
9h22
